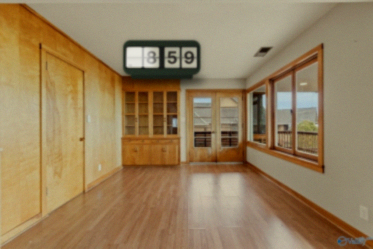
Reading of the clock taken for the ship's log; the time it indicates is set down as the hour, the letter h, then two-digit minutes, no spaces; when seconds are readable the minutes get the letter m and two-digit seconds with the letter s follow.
8h59
